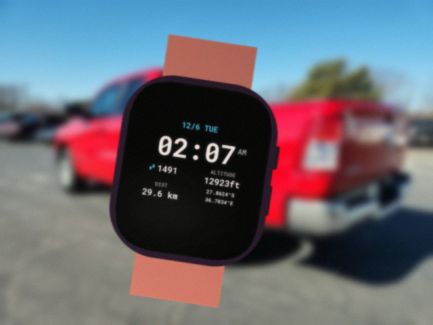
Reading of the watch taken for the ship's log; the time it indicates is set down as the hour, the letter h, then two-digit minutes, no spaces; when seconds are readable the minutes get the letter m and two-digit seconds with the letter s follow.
2h07
